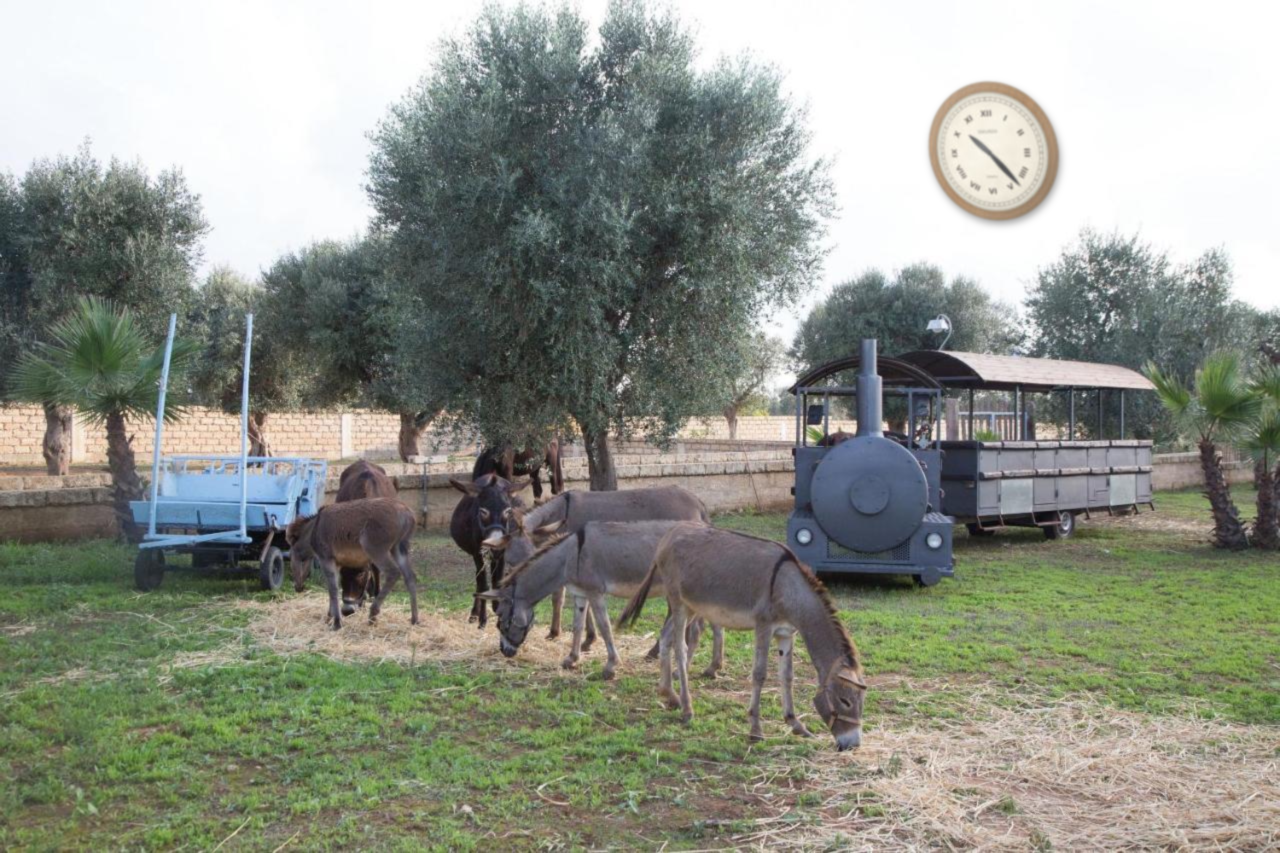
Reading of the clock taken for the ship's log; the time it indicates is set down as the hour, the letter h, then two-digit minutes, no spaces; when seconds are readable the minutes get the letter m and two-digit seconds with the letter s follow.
10h23
